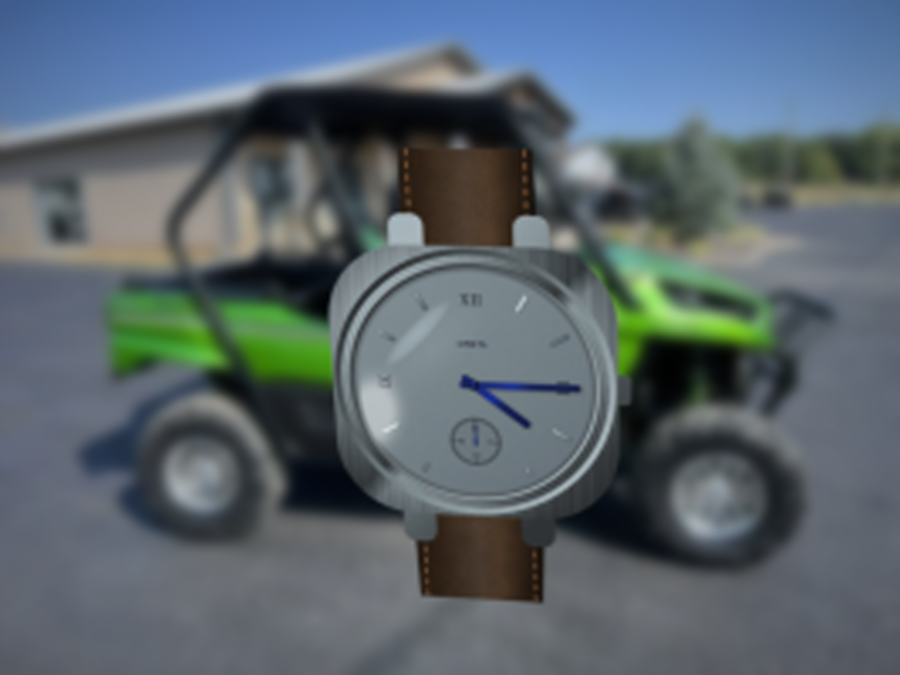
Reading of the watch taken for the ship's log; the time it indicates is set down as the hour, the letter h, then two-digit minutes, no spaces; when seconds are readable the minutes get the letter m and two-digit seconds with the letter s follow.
4h15
